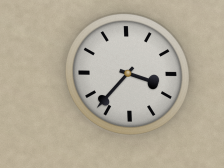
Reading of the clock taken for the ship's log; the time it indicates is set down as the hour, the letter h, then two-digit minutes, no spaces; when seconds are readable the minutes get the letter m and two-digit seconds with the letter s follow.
3h37
